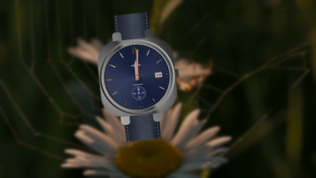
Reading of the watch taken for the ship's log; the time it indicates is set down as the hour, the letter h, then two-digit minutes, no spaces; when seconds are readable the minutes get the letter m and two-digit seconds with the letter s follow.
12h01
